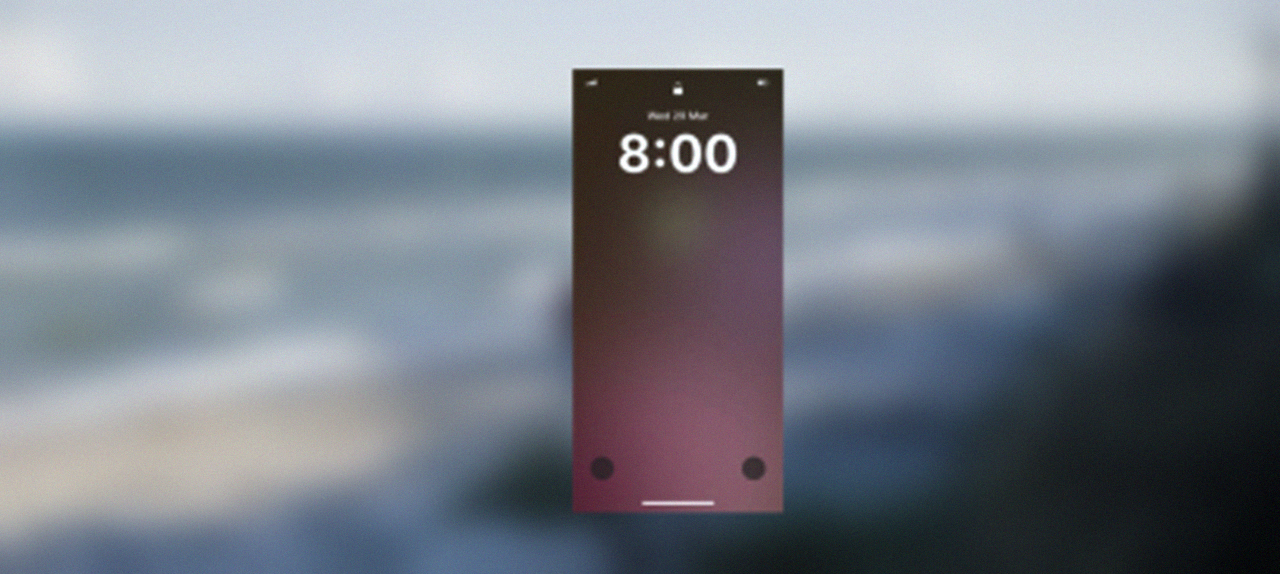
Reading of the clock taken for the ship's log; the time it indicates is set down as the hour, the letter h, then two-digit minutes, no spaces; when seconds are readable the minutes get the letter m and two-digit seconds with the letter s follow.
8h00
